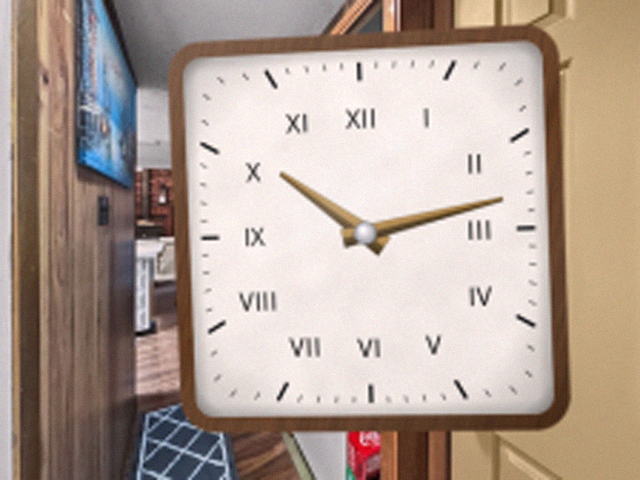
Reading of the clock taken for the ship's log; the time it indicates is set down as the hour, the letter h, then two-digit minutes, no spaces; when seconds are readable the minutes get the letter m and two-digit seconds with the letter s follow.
10h13
